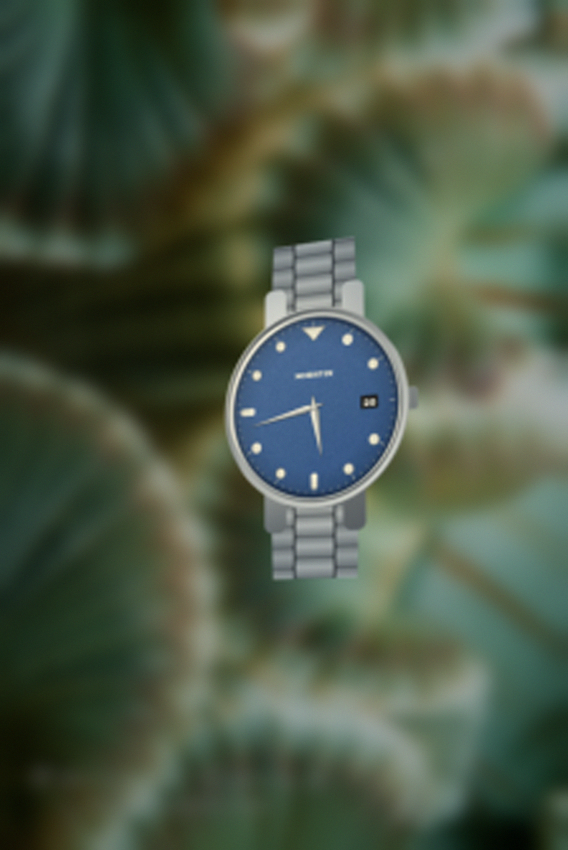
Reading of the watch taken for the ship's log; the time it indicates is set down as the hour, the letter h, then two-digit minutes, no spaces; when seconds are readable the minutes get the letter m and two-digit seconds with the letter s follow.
5h43
